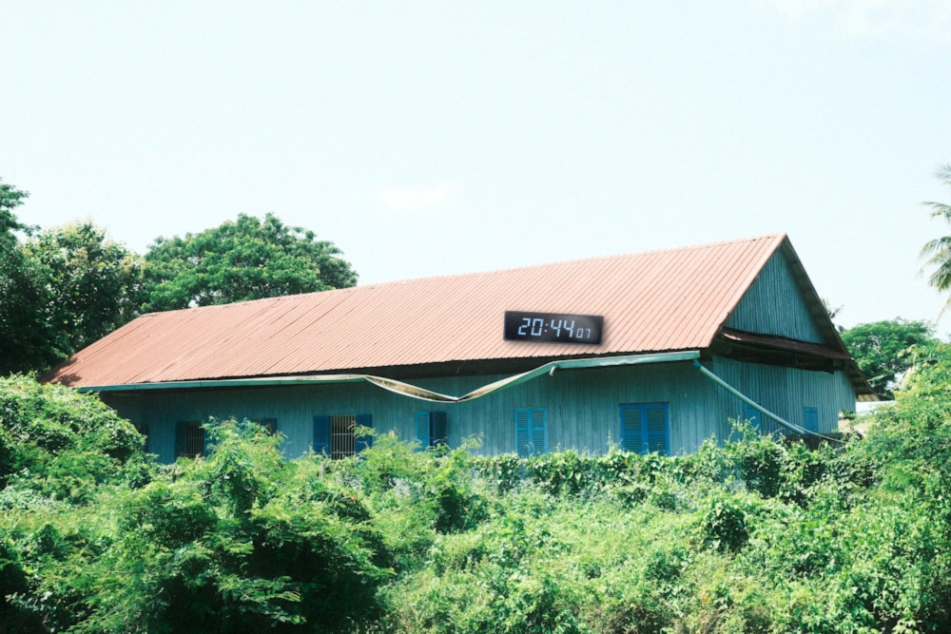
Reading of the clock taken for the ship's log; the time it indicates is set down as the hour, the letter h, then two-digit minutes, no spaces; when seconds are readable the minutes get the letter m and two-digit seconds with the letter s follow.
20h44m07s
